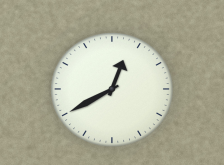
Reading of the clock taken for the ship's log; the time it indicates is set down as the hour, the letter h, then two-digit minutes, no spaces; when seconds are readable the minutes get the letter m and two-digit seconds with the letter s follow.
12h40
